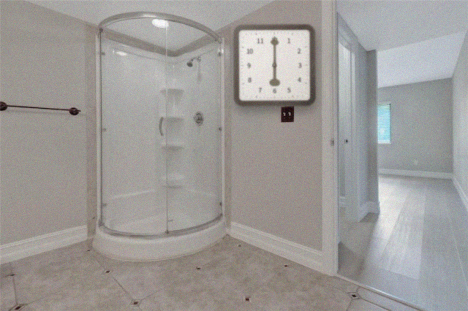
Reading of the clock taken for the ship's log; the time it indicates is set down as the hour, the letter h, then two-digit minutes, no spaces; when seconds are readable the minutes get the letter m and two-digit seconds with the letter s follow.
6h00
